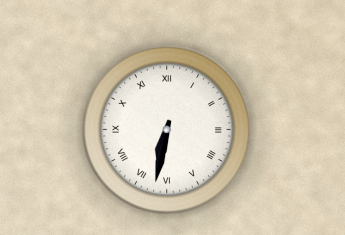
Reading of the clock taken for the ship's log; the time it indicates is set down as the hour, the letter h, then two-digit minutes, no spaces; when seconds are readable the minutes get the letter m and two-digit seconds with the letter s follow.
6h32
